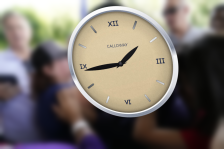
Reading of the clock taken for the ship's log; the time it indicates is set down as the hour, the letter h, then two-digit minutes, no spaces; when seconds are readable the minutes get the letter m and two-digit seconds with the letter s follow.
1h44
